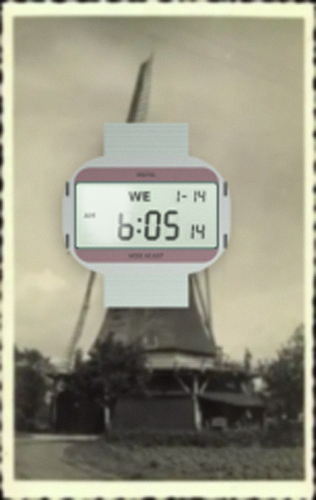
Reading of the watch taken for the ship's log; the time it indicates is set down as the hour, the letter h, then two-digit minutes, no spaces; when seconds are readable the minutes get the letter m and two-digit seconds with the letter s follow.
6h05m14s
